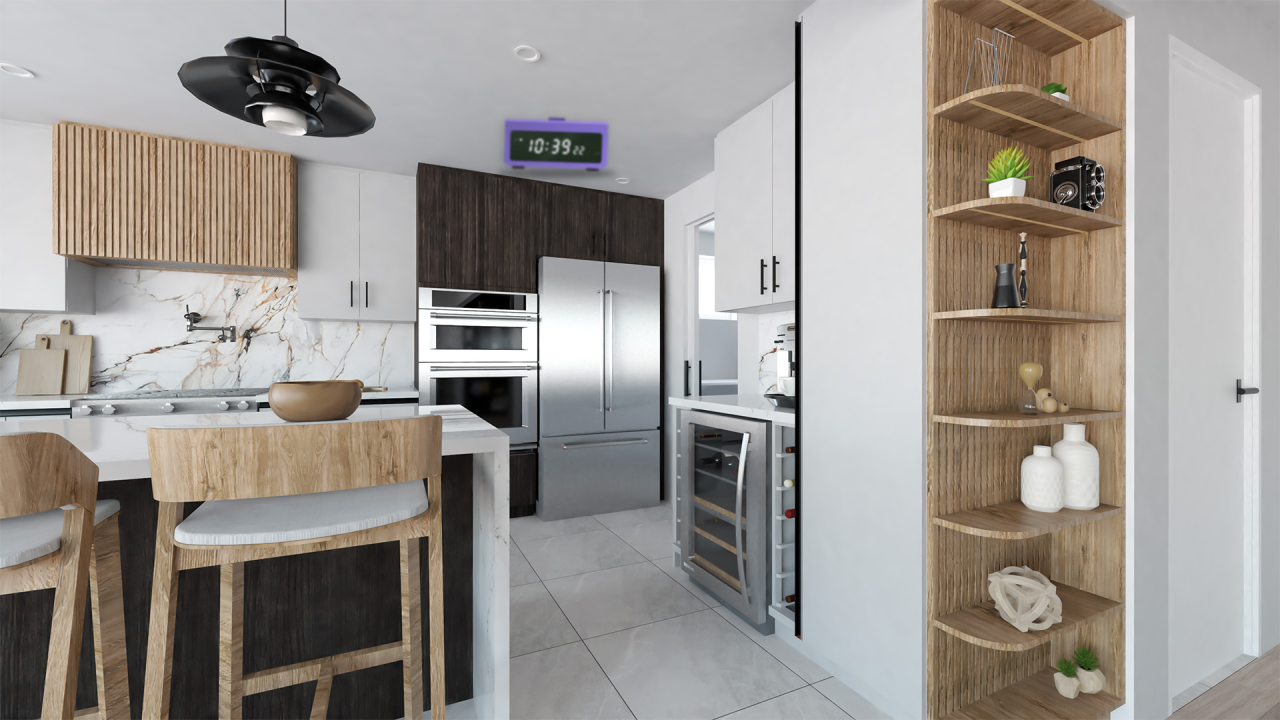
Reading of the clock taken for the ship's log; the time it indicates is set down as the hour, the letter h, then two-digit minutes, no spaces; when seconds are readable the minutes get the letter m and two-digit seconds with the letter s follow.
10h39
